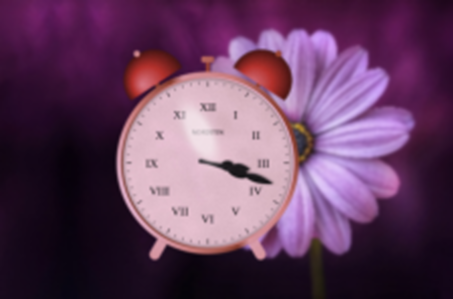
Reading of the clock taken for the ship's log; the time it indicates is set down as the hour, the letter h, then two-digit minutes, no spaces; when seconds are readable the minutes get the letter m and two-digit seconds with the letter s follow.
3h18
